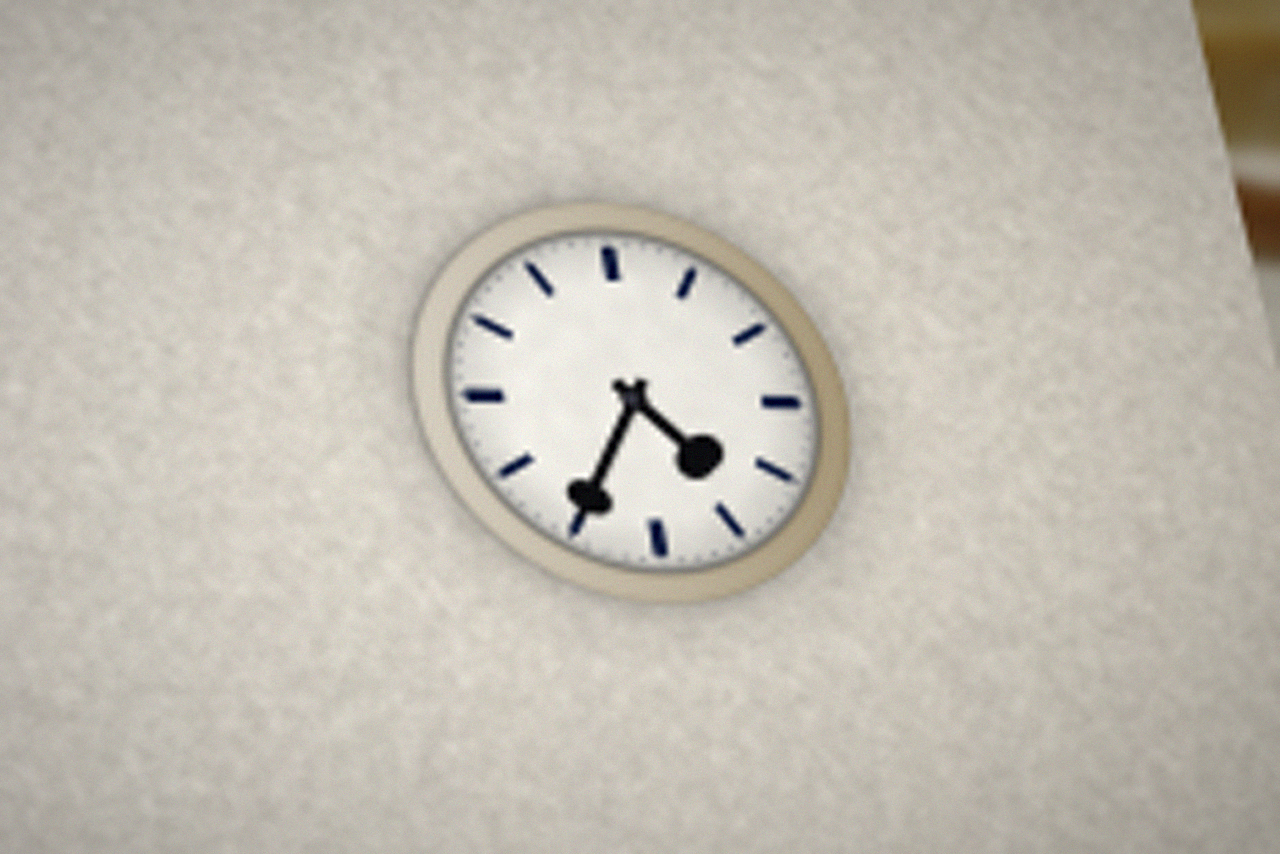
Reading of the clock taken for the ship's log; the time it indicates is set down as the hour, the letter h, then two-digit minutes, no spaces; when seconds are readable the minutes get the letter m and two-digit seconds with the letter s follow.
4h35
